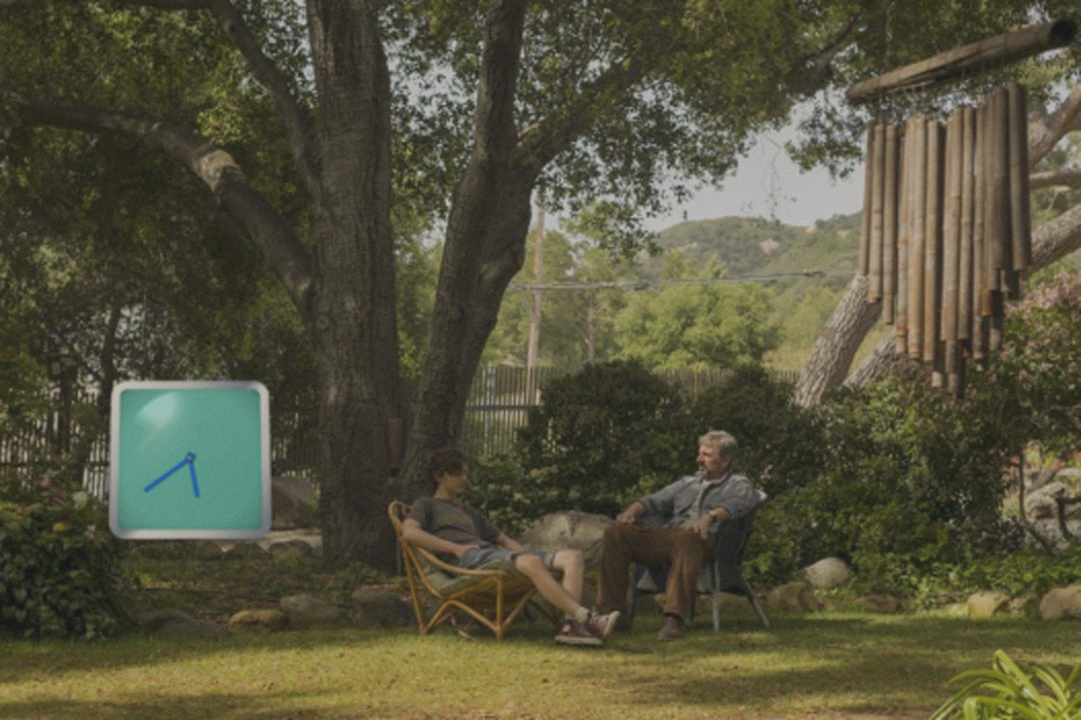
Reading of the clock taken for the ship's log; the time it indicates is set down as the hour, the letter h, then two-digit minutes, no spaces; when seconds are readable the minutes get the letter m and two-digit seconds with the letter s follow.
5h39
